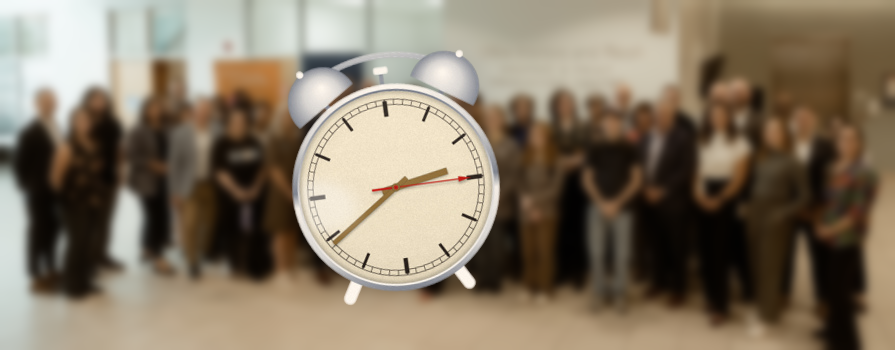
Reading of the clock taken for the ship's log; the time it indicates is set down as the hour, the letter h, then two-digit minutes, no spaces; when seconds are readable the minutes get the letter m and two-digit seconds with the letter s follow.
2h39m15s
